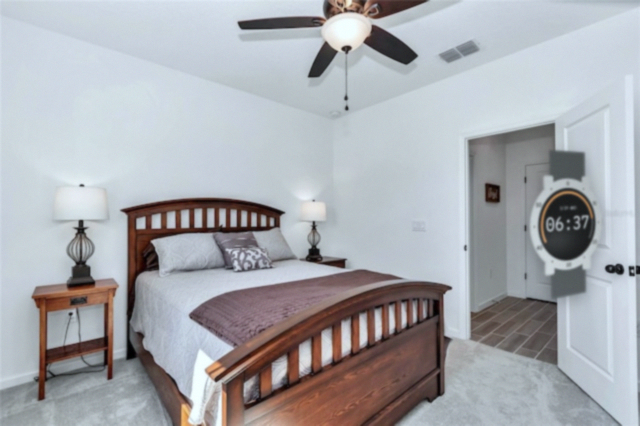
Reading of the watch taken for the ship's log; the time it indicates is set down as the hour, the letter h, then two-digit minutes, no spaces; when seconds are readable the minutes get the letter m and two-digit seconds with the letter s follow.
6h37
